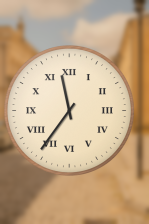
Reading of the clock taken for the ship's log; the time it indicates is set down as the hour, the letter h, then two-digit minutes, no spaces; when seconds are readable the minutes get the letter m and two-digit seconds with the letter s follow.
11h36
